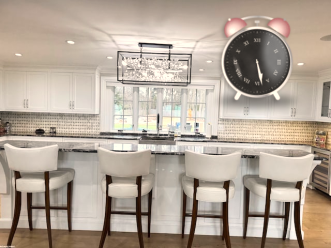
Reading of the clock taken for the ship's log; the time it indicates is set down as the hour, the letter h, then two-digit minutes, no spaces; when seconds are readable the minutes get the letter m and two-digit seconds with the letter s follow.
5h28
